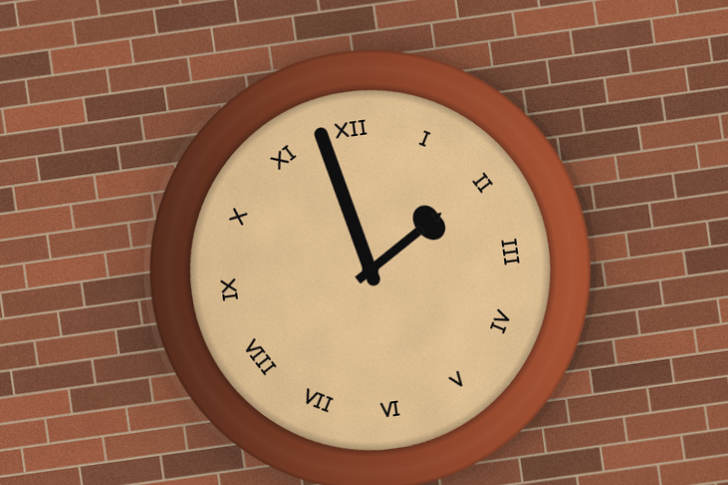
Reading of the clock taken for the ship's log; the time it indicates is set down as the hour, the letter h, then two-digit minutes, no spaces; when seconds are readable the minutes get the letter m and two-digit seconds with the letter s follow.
1h58
